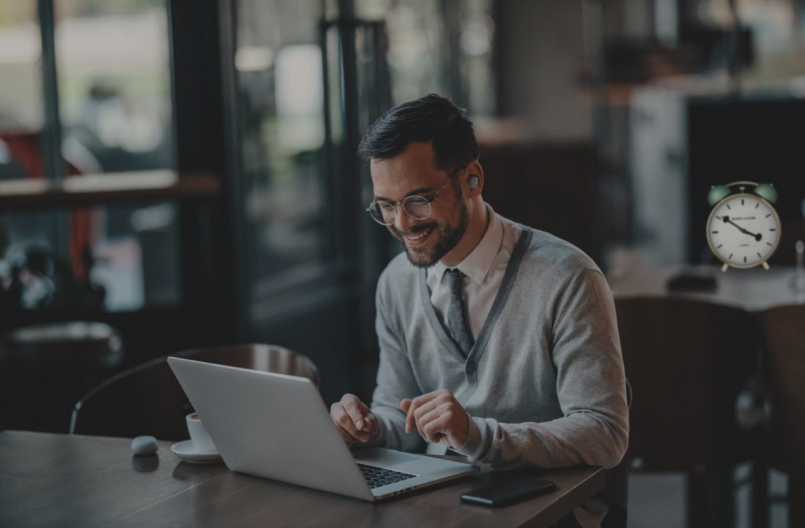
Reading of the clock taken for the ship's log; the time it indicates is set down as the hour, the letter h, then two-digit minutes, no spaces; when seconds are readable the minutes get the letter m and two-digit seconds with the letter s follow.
3h51
